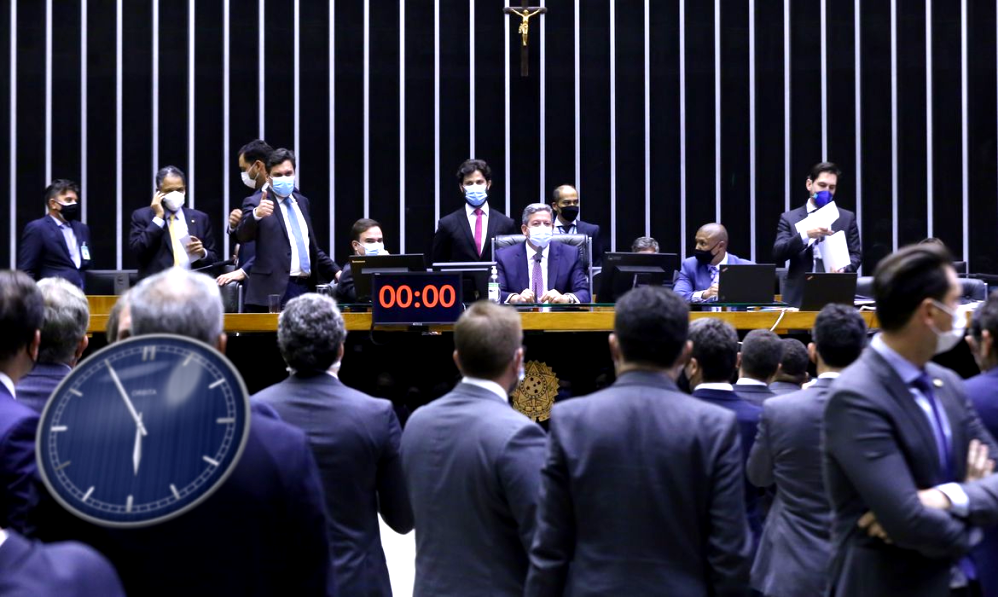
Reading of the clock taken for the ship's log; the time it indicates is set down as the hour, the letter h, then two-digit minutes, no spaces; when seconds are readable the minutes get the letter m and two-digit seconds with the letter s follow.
5h55
